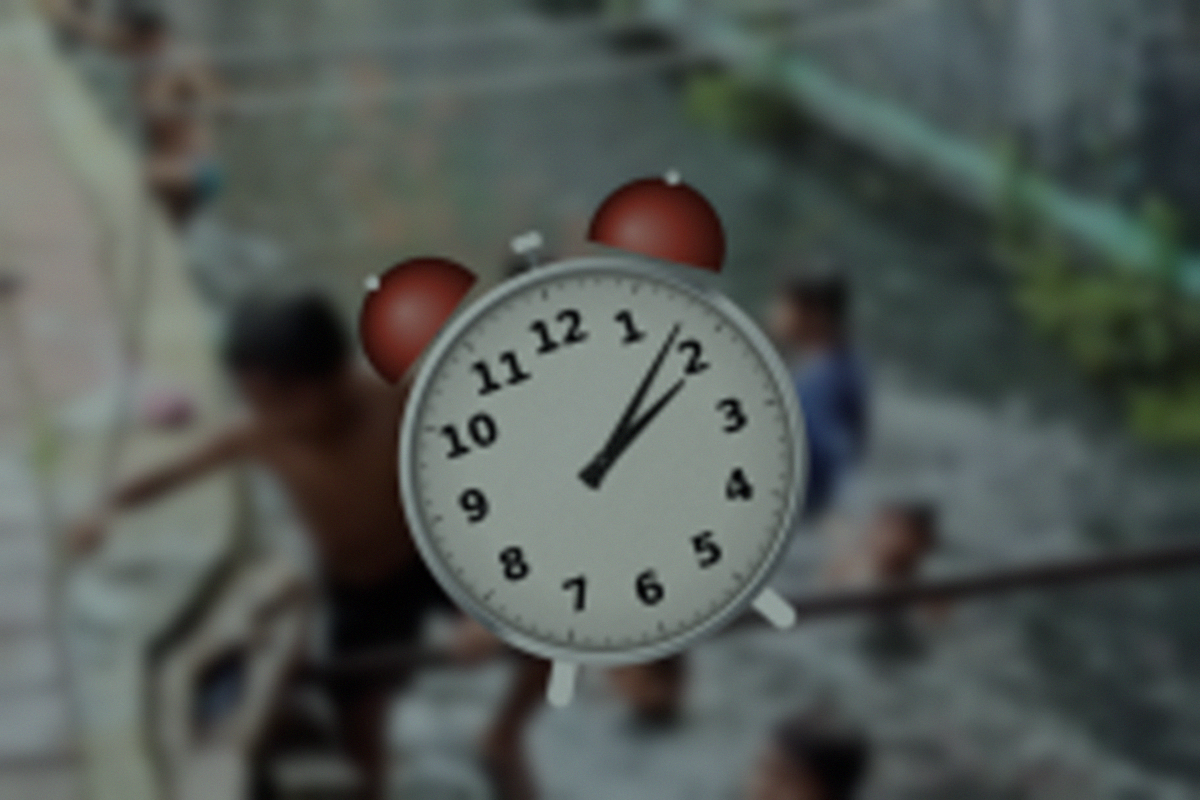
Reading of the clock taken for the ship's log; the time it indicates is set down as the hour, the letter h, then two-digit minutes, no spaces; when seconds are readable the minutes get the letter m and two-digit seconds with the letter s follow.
2h08
